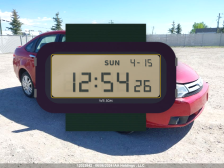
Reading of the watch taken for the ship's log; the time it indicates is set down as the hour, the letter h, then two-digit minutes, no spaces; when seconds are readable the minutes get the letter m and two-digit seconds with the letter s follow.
12h54m26s
